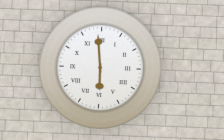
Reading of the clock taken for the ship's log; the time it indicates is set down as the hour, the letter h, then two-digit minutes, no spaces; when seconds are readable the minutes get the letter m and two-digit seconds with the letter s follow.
5h59
